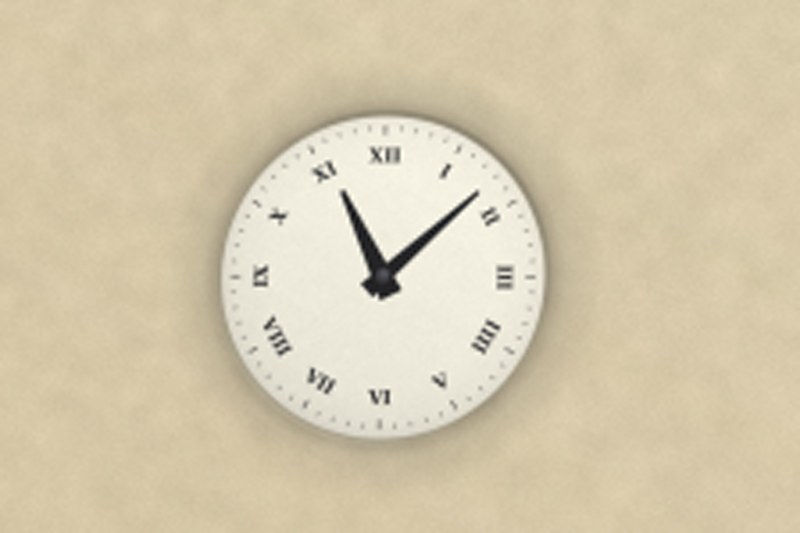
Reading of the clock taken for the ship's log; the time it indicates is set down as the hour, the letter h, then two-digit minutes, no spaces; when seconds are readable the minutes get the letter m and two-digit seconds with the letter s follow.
11h08
